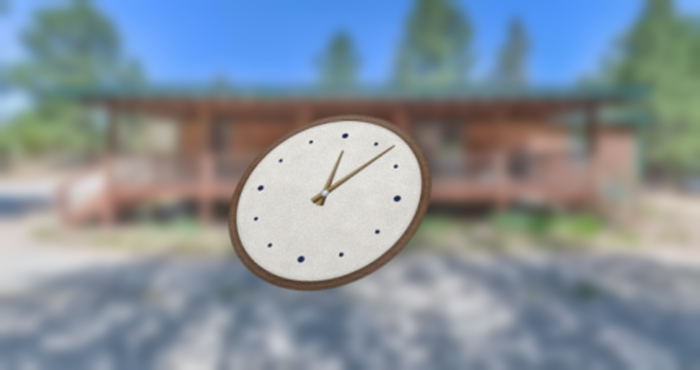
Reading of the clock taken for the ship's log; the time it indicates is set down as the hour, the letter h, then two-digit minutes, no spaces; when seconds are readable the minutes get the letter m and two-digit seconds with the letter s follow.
12h07
